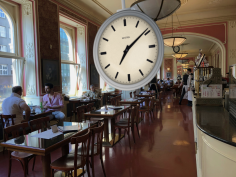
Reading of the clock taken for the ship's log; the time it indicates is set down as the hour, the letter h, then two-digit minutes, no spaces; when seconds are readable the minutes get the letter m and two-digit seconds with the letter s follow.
7h09
